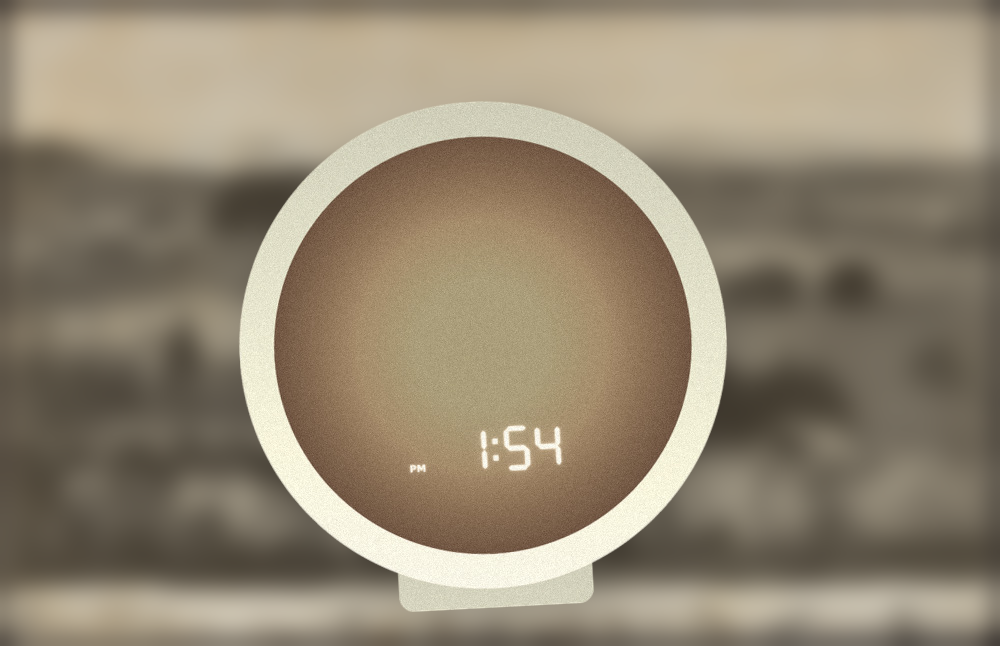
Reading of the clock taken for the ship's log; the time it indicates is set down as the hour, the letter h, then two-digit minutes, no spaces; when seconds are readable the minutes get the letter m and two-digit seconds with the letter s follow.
1h54
